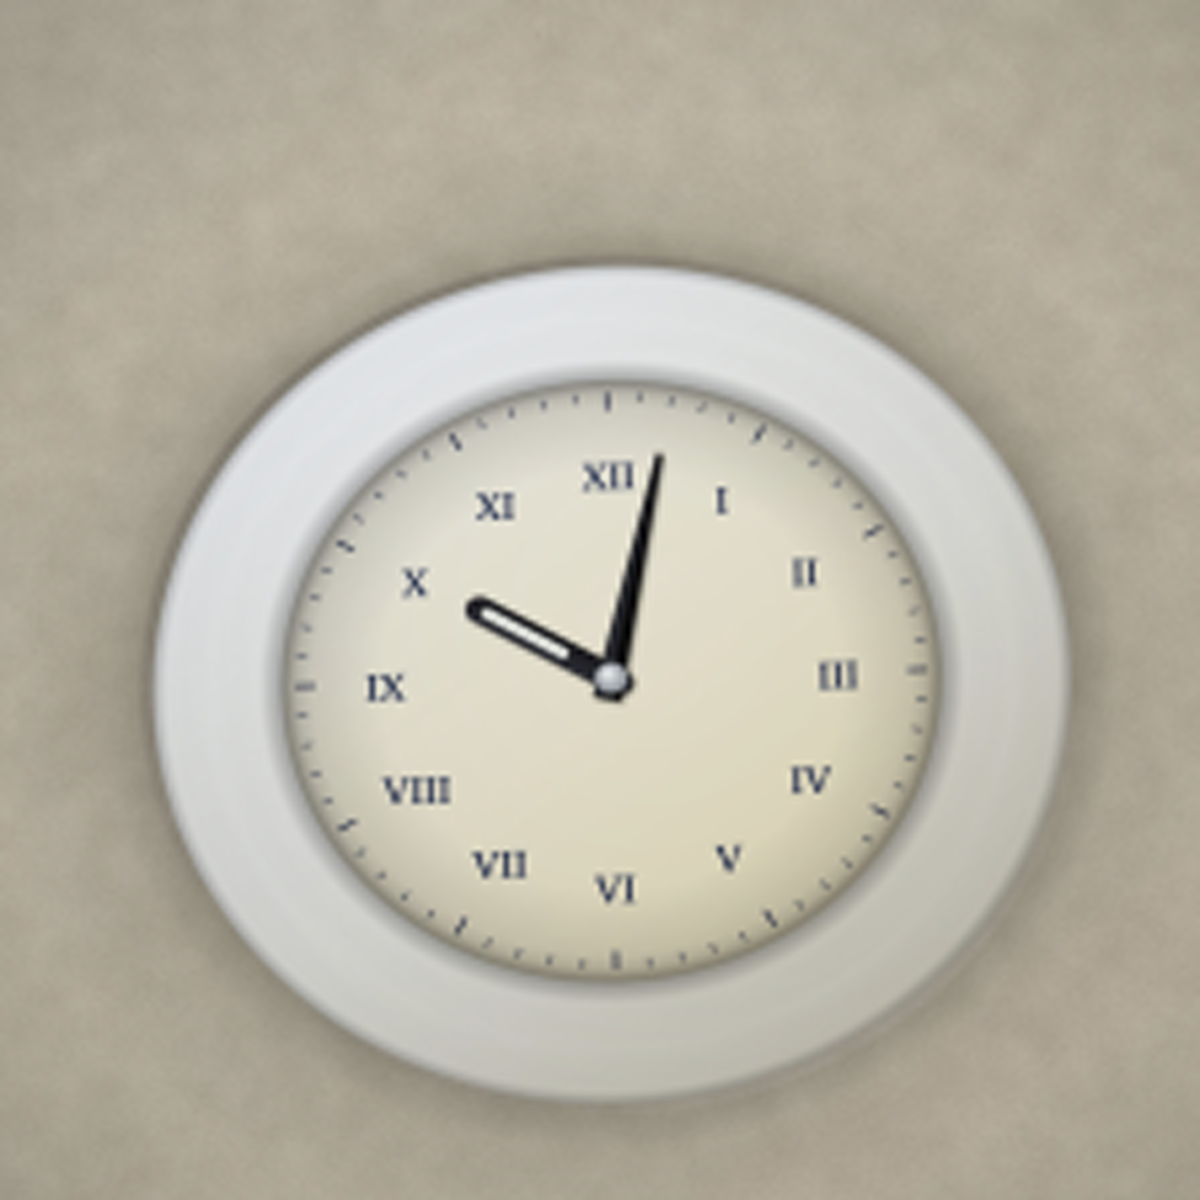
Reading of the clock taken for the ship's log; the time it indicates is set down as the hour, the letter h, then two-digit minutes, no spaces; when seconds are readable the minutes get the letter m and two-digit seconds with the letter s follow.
10h02
